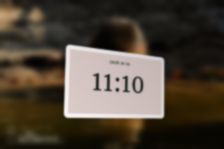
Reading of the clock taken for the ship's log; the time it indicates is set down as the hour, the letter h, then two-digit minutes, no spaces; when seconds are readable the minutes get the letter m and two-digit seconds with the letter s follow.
11h10
